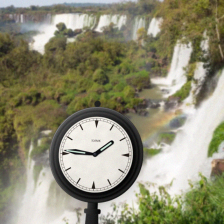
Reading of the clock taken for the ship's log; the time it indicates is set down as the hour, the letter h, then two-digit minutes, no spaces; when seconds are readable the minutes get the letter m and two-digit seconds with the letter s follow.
1h46
